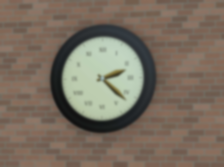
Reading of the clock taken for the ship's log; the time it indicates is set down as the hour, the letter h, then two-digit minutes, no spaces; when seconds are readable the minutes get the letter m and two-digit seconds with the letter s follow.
2h22
